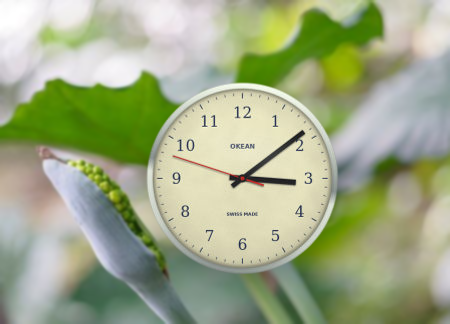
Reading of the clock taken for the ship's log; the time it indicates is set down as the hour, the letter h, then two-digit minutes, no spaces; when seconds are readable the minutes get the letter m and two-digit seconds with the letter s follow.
3h08m48s
